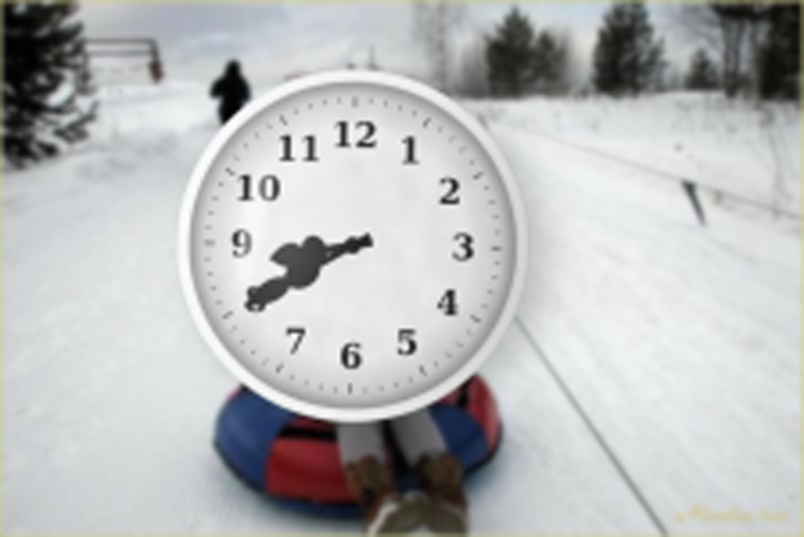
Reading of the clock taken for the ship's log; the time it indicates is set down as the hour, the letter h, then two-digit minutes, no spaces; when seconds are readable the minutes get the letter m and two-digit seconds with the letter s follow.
8h40
